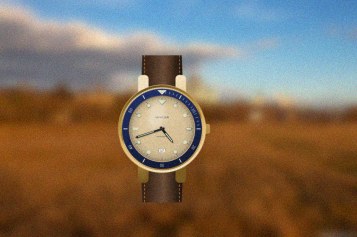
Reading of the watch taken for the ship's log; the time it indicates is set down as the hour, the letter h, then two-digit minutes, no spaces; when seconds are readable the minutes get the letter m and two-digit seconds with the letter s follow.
4h42
